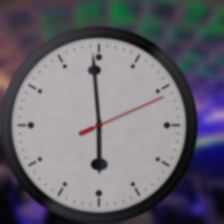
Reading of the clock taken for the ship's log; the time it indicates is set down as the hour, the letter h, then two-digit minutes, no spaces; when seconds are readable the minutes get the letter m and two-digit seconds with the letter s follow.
5h59m11s
